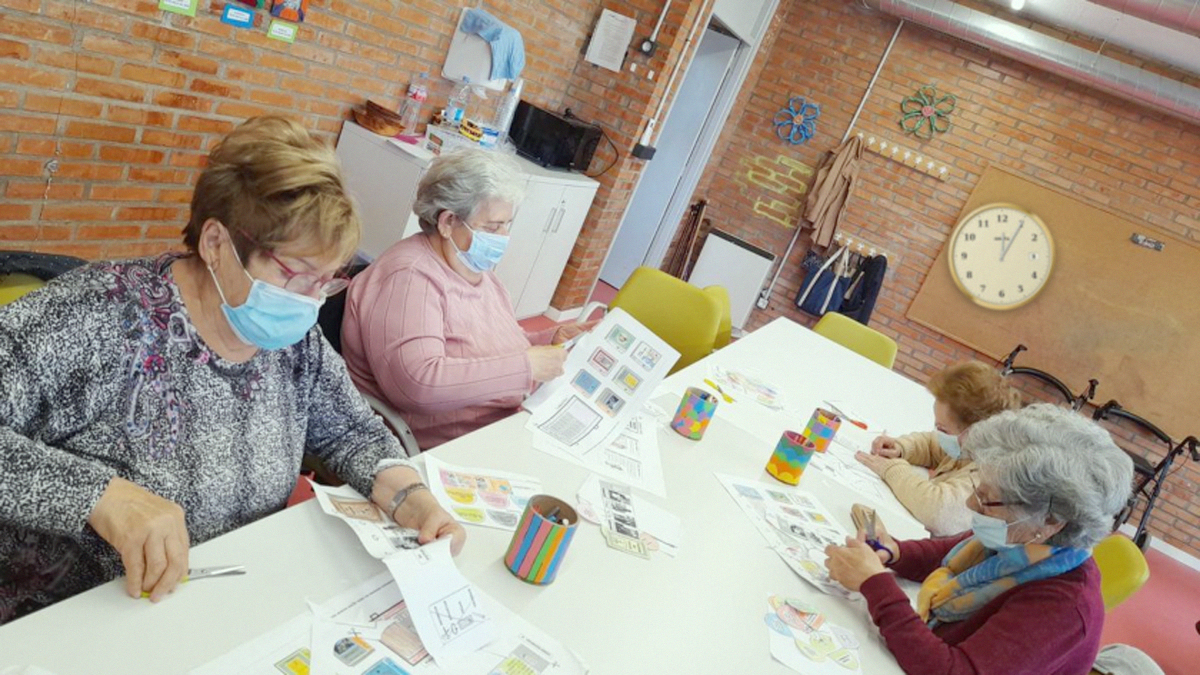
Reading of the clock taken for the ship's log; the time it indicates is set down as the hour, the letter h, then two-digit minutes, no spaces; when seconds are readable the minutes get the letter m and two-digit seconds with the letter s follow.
12h05
